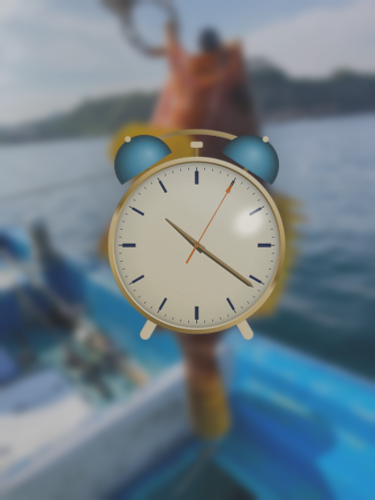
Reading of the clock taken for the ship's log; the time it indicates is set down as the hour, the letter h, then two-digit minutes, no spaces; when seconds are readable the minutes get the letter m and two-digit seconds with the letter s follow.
10h21m05s
